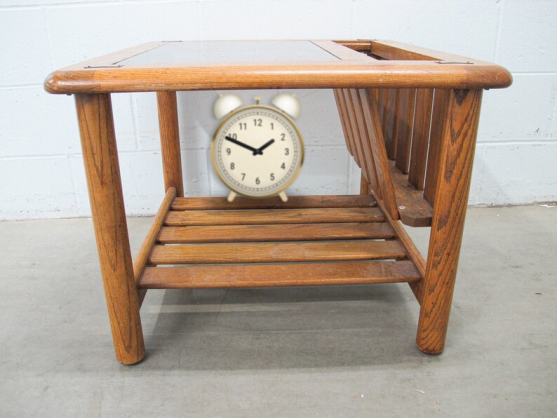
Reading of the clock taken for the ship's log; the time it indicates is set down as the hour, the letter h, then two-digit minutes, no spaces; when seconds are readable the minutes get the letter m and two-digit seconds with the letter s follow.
1h49
